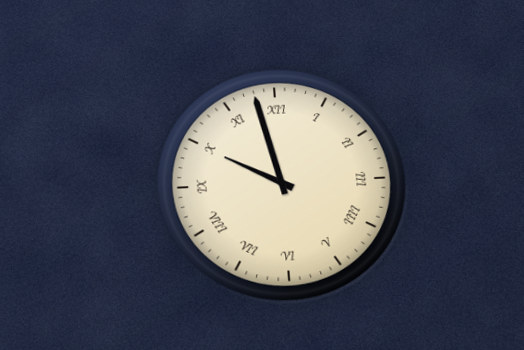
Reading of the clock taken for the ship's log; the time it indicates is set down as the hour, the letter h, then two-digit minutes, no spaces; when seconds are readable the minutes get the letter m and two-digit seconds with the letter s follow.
9h58
